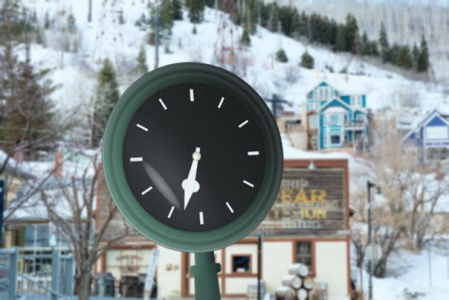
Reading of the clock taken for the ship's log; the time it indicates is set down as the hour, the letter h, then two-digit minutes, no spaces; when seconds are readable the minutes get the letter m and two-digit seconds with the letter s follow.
6h33
